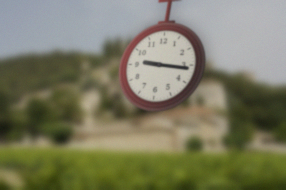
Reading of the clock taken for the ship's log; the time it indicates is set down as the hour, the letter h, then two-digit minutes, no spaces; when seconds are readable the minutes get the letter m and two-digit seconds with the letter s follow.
9h16
